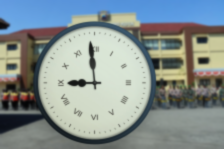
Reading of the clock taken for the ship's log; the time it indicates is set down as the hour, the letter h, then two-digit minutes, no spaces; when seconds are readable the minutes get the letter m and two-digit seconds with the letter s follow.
8h59
